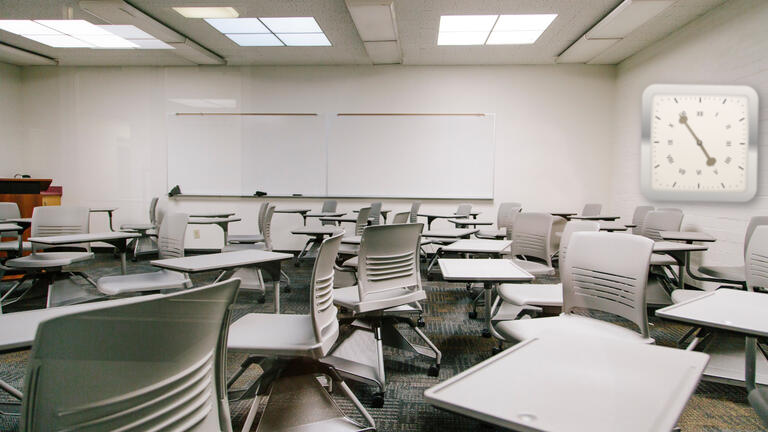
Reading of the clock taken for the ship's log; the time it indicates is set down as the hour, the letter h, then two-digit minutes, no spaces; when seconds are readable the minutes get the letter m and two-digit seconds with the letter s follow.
4h54
